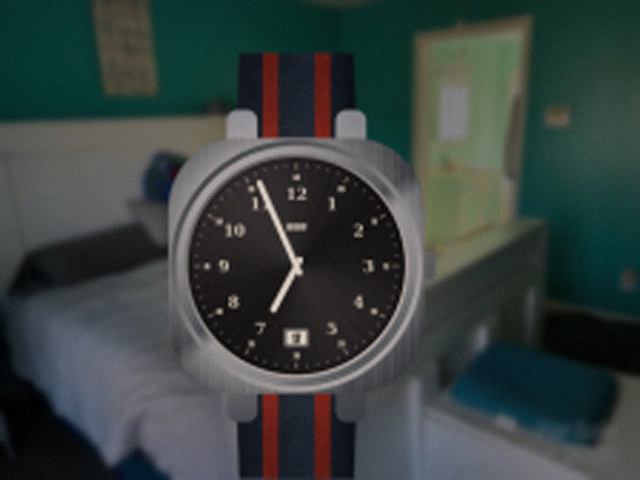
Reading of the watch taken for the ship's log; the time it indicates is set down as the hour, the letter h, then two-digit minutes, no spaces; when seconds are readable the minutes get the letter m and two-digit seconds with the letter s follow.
6h56
